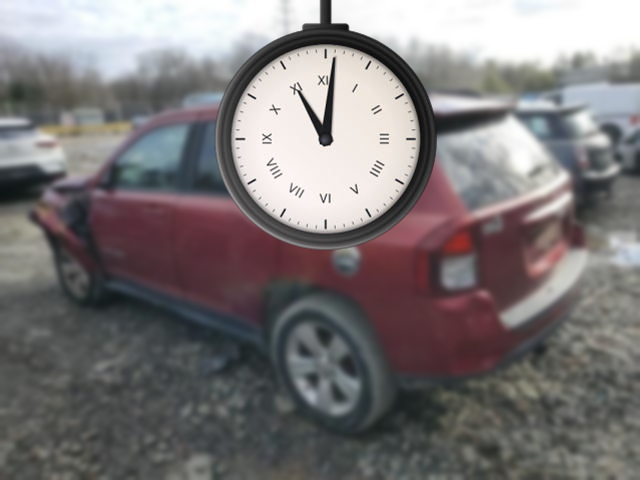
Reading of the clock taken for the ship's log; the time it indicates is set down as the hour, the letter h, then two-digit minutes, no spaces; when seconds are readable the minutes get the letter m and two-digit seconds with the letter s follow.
11h01
